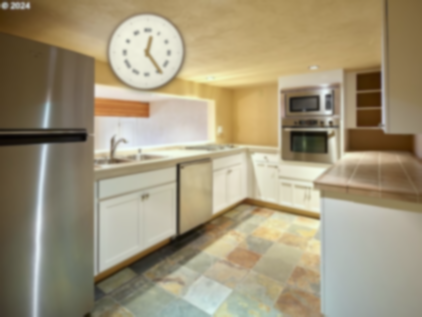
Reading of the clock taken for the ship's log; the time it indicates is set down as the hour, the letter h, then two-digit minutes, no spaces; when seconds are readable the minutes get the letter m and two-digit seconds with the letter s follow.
12h24
